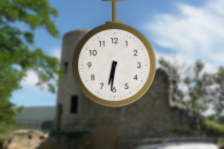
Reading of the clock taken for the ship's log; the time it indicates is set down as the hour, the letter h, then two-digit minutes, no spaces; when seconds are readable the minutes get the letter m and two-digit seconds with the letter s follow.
6h31
